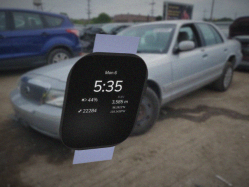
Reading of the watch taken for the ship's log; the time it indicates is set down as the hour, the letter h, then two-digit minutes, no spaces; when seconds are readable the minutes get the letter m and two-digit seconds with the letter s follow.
5h35
